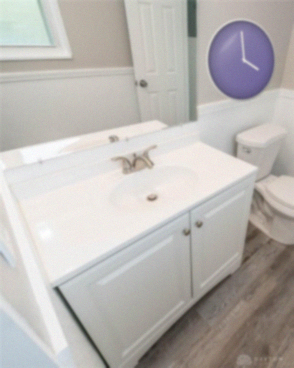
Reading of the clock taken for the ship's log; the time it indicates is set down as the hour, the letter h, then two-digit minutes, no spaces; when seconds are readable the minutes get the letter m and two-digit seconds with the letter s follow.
3h59
